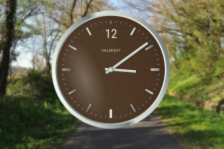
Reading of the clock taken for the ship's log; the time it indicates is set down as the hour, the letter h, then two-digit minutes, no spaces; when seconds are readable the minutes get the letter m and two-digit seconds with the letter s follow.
3h09
